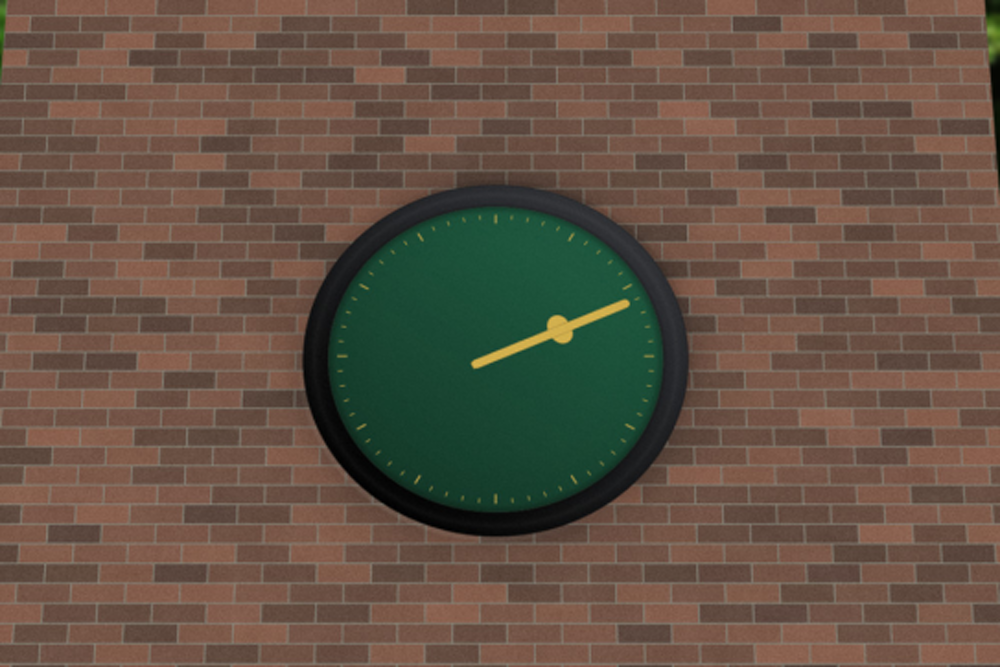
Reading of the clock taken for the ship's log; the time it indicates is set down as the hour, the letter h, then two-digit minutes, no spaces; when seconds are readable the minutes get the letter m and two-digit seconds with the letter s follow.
2h11
